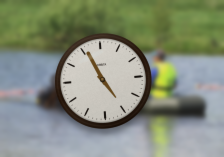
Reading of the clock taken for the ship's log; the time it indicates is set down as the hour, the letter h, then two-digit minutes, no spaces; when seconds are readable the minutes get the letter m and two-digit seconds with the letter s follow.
4h56
